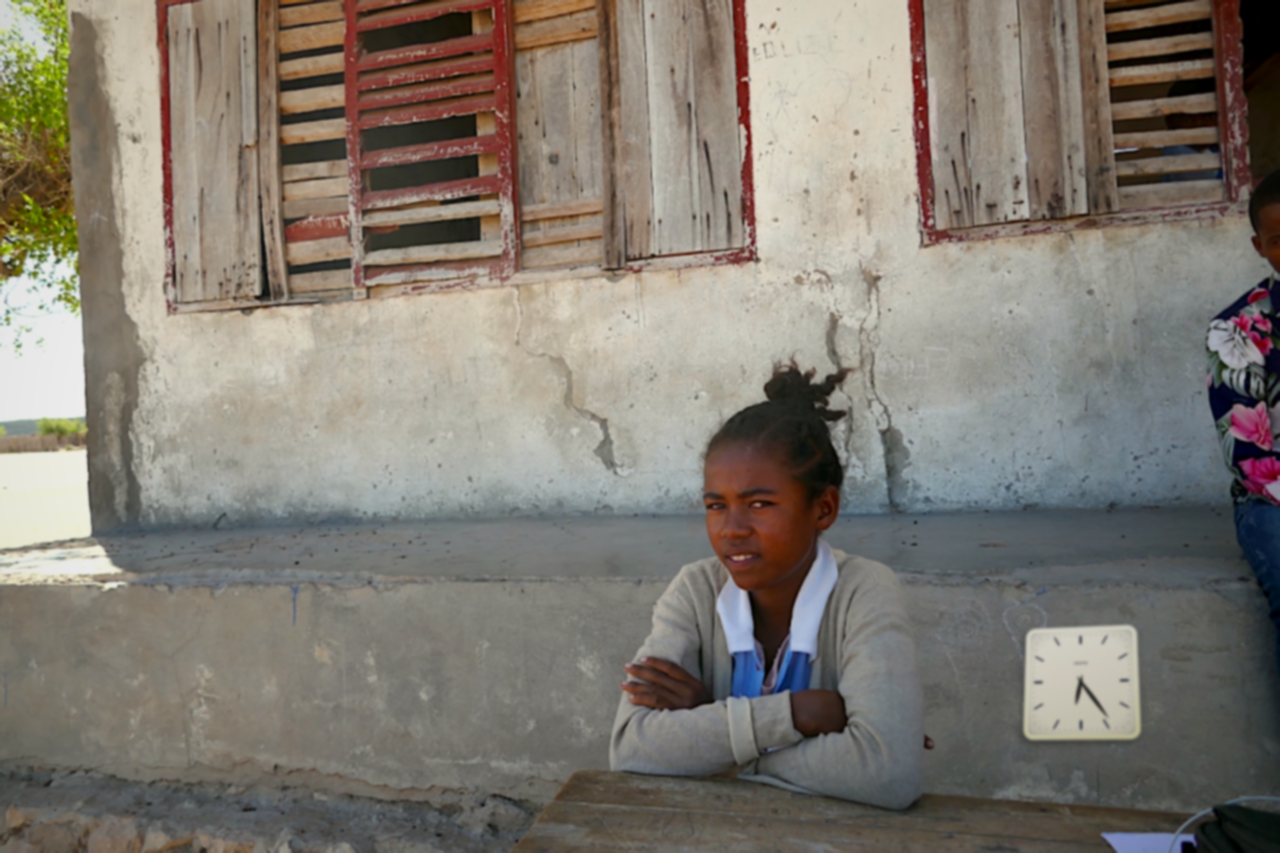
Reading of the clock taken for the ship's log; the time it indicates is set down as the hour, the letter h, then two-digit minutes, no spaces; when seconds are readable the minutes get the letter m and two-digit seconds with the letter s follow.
6h24
